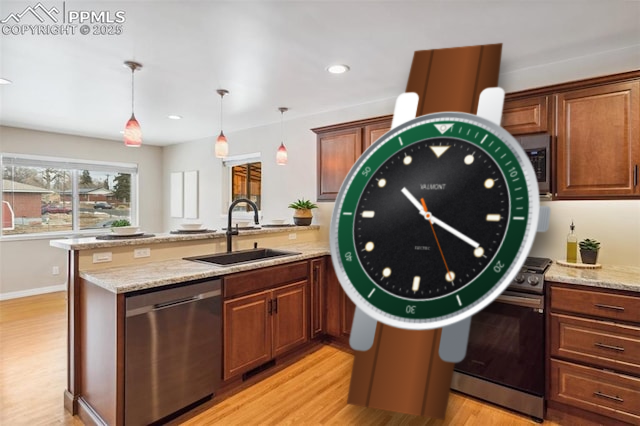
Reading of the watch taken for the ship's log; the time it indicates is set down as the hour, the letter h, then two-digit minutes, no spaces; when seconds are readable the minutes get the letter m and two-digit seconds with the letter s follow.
10h19m25s
